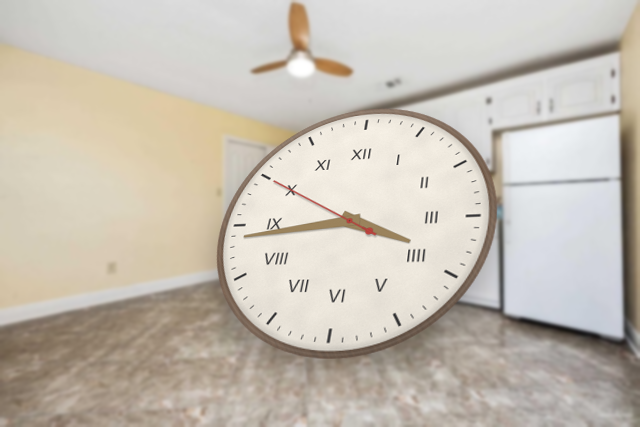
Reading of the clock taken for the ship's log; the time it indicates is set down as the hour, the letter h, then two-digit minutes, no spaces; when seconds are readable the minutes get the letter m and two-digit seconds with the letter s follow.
3h43m50s
